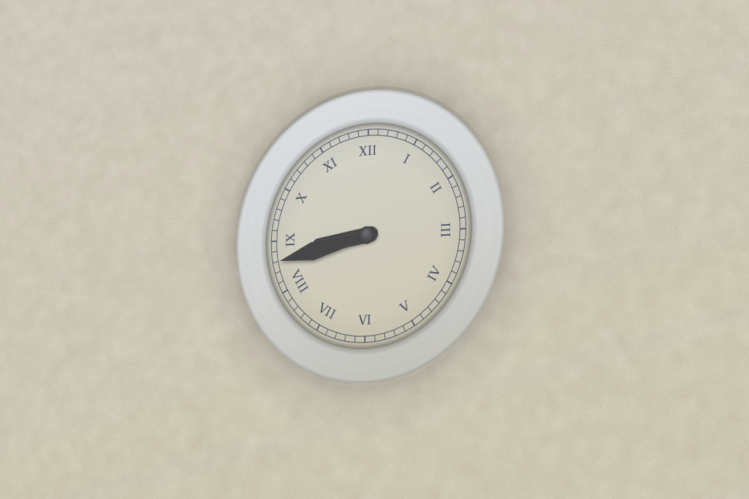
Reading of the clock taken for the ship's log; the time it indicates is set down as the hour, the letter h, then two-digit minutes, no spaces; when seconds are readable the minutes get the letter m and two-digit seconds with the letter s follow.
8h43
